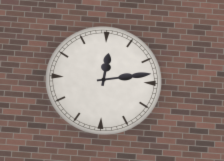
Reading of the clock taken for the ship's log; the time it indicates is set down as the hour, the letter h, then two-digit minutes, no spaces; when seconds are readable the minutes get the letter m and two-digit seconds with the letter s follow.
12h13
